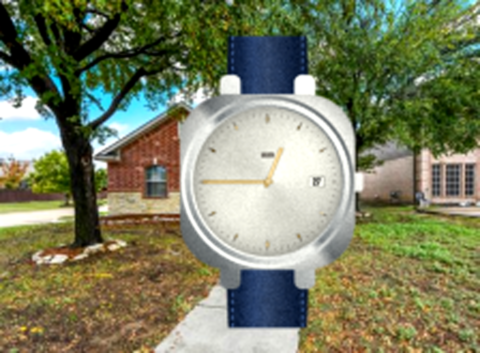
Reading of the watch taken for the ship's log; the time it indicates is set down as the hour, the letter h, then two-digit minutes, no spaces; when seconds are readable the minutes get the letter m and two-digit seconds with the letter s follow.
12h45
